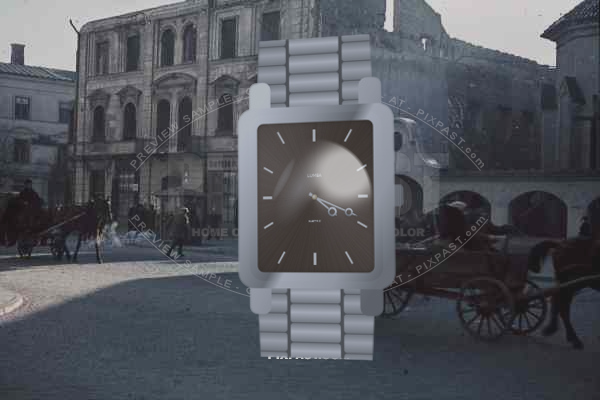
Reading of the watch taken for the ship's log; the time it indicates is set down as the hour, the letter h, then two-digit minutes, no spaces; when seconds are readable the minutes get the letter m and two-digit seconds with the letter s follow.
4h19
